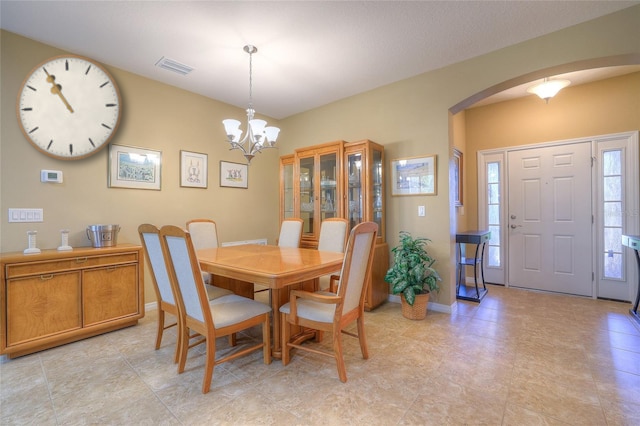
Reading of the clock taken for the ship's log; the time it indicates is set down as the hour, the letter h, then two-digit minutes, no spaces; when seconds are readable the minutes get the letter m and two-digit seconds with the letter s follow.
10h55
